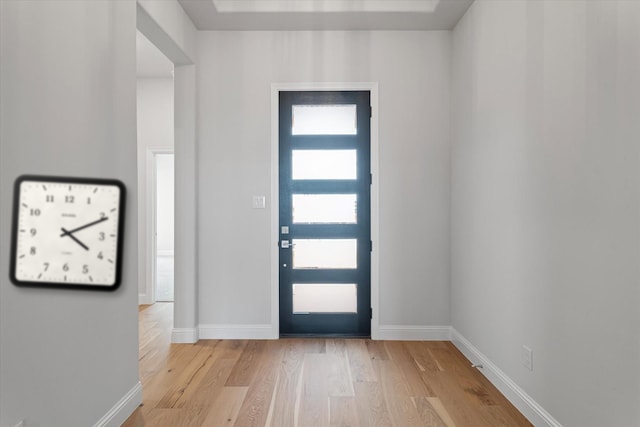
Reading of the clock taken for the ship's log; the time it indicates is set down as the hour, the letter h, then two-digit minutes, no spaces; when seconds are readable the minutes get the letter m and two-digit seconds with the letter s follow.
4h11
